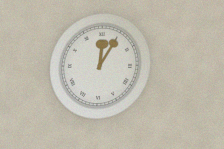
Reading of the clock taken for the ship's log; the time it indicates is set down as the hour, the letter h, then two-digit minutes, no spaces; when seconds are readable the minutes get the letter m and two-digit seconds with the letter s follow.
12h05
